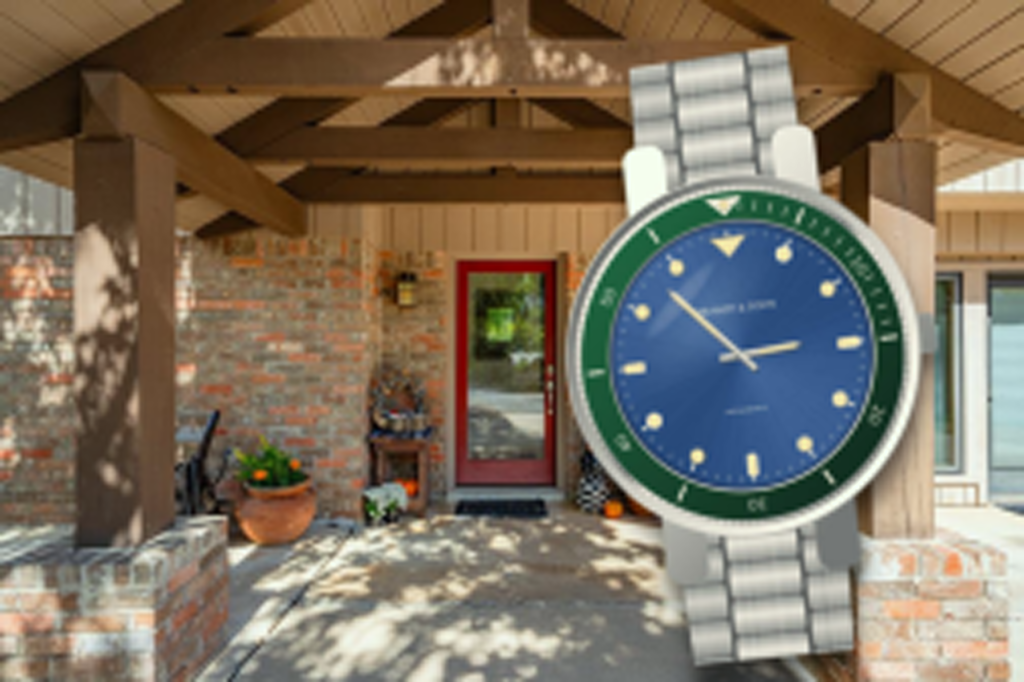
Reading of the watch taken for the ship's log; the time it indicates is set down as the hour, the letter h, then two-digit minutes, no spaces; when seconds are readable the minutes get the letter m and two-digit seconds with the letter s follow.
2h53
